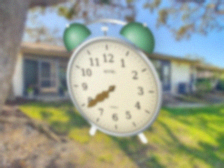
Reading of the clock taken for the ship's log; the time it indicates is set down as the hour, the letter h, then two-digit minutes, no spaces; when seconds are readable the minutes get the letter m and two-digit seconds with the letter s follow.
7h39
